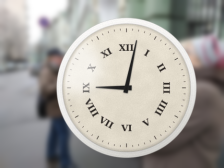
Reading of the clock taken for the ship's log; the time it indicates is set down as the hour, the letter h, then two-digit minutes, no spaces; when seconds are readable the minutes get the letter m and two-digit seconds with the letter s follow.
9h02
